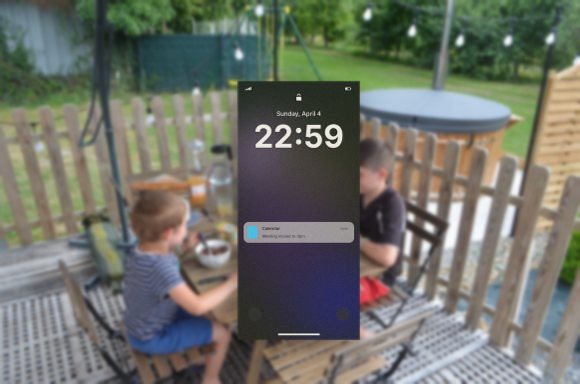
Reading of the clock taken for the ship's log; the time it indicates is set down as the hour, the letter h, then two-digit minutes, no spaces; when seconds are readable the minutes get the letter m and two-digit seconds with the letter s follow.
22h59
